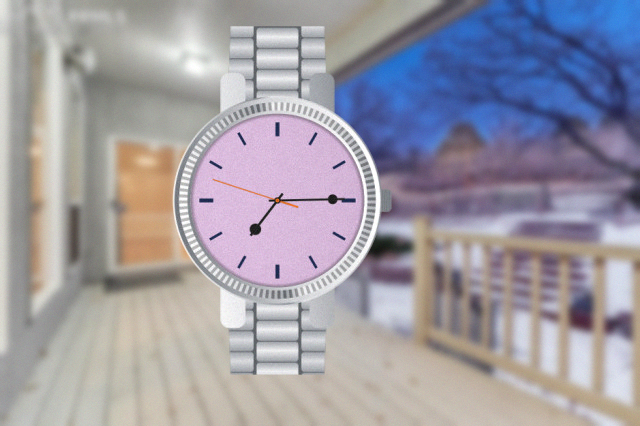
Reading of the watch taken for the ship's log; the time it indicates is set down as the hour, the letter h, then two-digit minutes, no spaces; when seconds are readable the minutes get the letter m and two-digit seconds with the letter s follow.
7h14m48s
